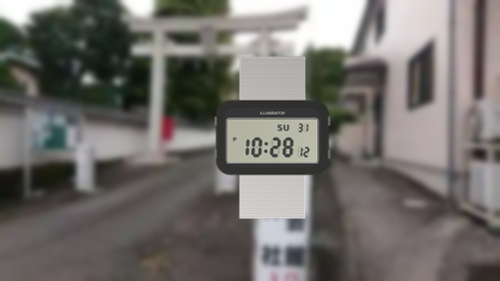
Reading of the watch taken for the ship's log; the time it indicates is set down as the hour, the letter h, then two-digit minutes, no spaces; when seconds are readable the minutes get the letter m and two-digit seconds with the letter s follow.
10h28m12s
